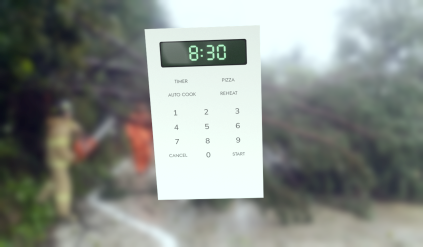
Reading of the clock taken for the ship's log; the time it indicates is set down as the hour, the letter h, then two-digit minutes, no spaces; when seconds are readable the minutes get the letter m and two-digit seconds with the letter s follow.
8h30
